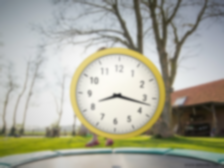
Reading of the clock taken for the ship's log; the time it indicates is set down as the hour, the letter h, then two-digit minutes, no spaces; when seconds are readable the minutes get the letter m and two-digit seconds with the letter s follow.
8h17
